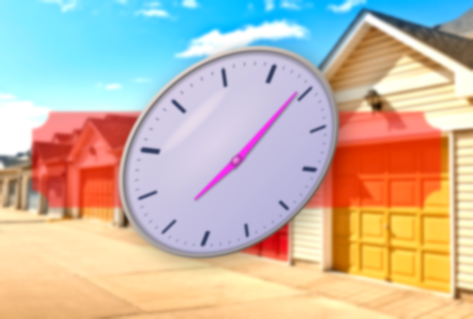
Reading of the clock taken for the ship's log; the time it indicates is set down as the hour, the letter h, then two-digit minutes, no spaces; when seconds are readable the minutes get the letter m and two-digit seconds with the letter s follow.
7h04
